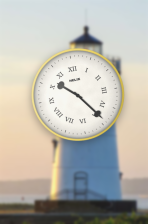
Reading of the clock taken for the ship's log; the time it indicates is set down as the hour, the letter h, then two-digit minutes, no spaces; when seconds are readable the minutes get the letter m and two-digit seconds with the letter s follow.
10h24
